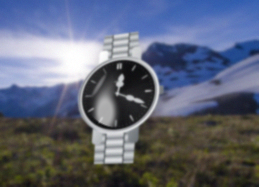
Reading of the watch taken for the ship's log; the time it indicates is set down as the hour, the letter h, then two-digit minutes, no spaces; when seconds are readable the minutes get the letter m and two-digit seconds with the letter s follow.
12h19
